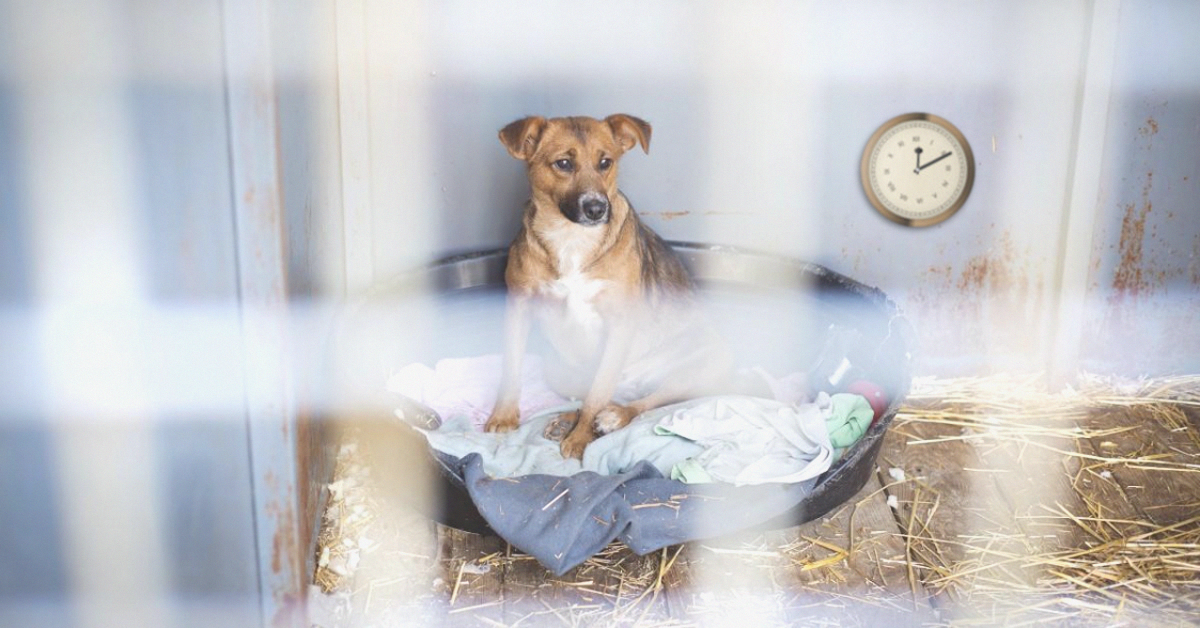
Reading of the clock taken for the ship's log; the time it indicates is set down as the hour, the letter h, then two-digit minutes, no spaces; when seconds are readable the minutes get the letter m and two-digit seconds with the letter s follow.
12h11
